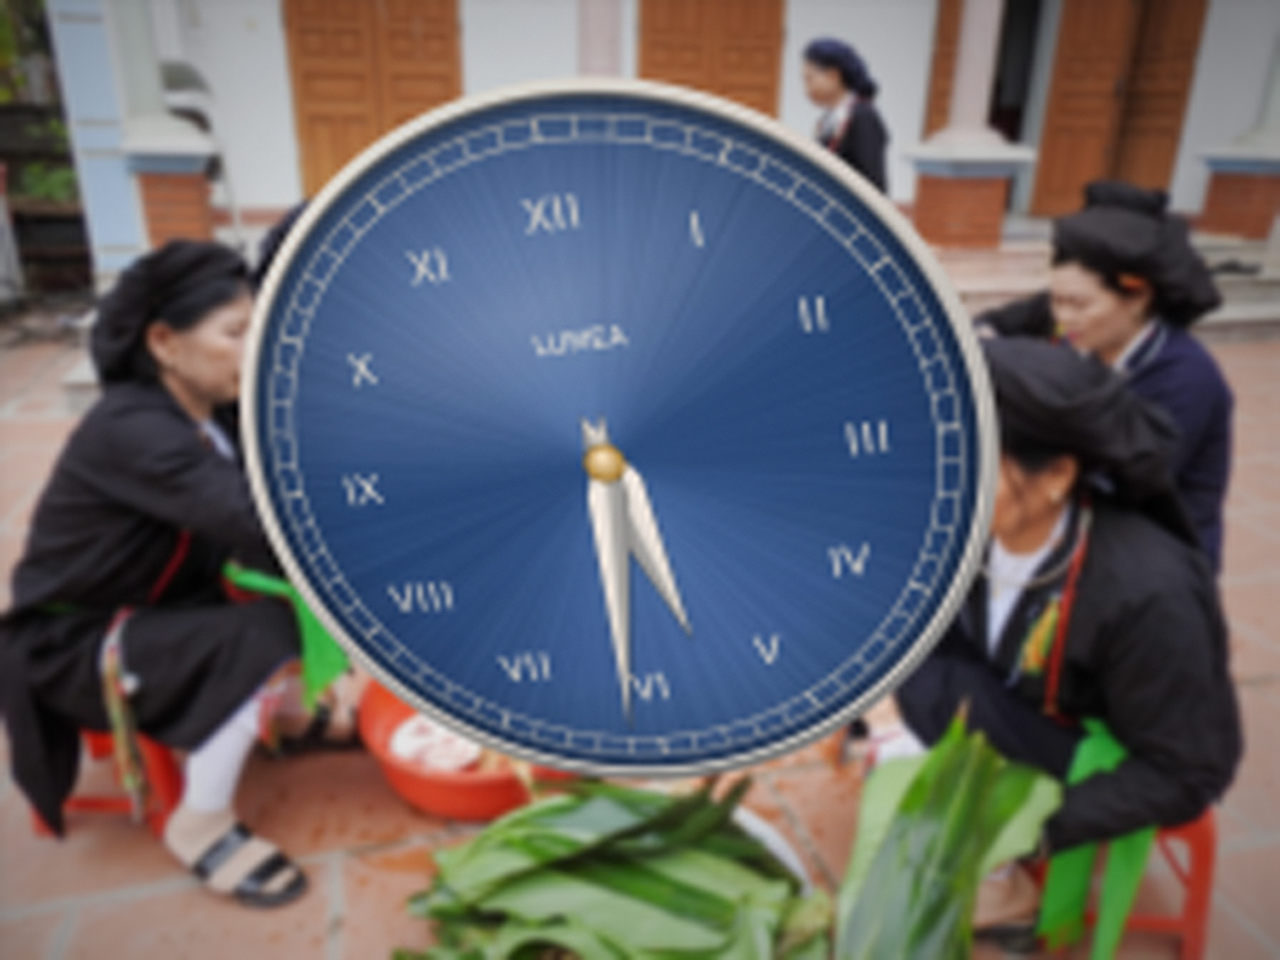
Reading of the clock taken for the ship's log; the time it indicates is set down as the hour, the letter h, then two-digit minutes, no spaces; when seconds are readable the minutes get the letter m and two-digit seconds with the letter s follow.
5h31
